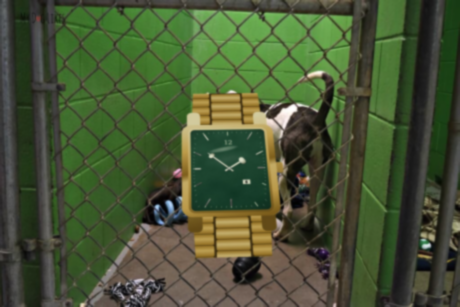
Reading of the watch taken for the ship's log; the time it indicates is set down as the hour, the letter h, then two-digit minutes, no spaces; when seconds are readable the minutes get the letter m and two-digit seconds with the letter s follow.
1h52
